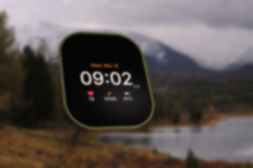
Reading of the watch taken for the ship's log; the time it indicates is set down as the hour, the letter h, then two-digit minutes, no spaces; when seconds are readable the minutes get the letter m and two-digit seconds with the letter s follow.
9h02
